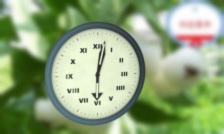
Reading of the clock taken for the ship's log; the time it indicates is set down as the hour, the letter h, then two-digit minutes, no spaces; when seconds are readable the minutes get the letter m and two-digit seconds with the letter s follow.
6h02
